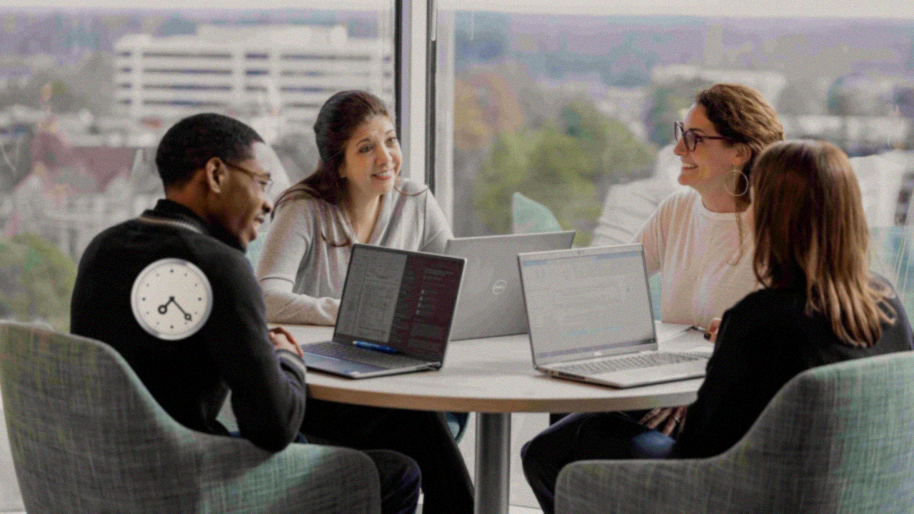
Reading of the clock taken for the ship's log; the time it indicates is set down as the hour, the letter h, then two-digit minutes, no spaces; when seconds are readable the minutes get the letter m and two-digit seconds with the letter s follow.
7h23
